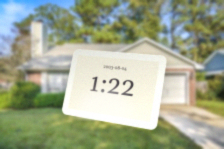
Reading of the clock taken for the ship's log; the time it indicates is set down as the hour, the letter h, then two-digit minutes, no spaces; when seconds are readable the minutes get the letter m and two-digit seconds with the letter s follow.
1h22
